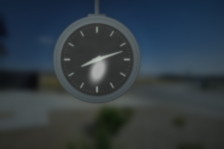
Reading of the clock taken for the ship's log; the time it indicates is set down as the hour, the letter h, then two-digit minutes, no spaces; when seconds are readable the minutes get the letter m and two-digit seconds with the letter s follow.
8h12
